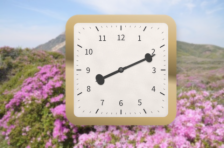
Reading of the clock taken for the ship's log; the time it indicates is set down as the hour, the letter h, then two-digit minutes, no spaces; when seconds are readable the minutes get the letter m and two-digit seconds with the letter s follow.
8h11
